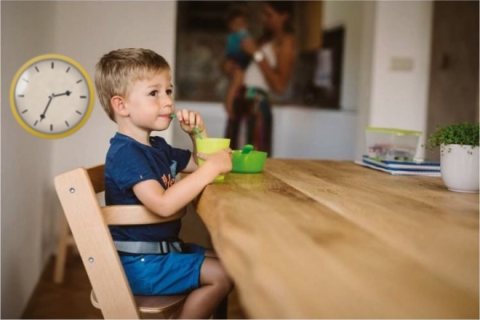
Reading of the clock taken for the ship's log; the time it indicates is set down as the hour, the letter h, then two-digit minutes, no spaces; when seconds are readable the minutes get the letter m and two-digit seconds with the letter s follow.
2h34
